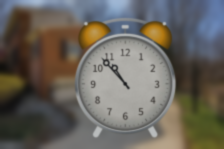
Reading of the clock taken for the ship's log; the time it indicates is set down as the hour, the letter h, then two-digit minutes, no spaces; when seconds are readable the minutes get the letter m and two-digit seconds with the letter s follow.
10h53
